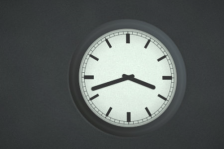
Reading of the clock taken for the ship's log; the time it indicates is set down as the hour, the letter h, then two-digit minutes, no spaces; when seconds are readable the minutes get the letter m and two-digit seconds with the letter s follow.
3h42
